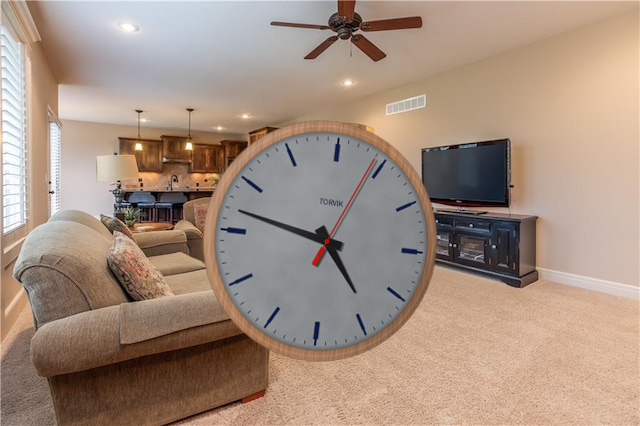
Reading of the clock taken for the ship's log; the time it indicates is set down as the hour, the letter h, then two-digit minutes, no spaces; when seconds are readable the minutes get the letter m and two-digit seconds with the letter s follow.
4h47m04s
